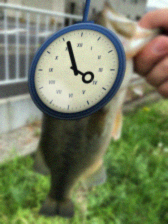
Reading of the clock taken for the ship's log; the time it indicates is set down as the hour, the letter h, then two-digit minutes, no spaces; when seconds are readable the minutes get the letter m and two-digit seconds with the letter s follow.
3h56
